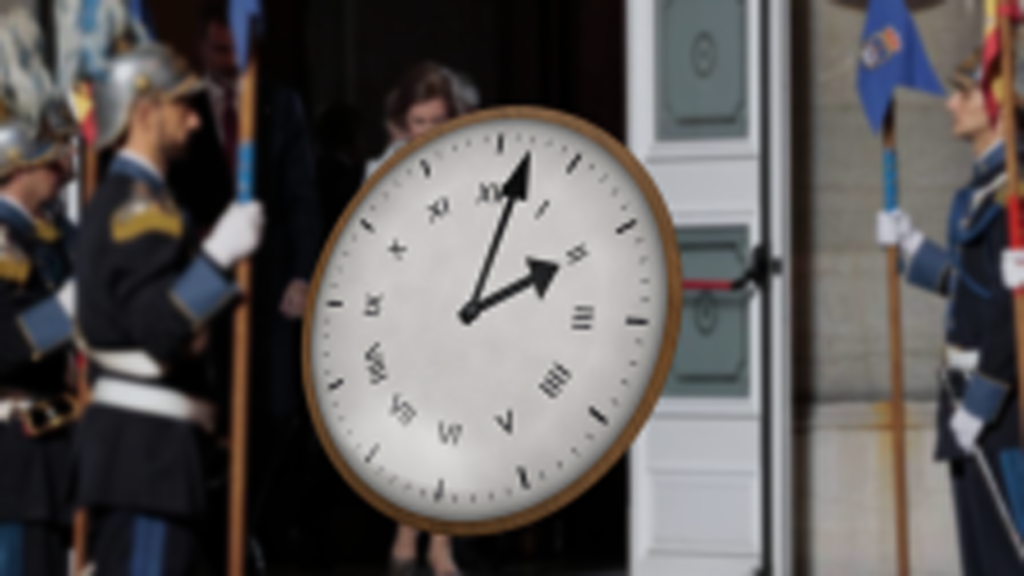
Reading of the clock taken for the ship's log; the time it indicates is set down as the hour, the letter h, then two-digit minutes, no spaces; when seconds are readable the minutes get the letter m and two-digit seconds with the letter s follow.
2h02
